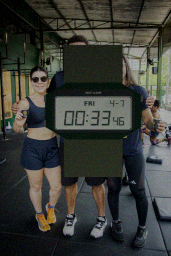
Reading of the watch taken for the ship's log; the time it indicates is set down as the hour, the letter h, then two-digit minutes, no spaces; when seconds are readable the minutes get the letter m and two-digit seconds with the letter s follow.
0h33m46s
